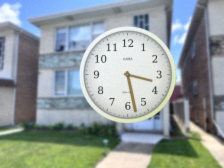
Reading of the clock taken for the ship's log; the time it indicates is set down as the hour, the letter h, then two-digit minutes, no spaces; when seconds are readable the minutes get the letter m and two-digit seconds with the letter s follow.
3h28
